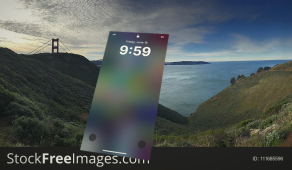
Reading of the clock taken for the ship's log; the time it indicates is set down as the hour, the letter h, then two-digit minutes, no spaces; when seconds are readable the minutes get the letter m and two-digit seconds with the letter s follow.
9h59
